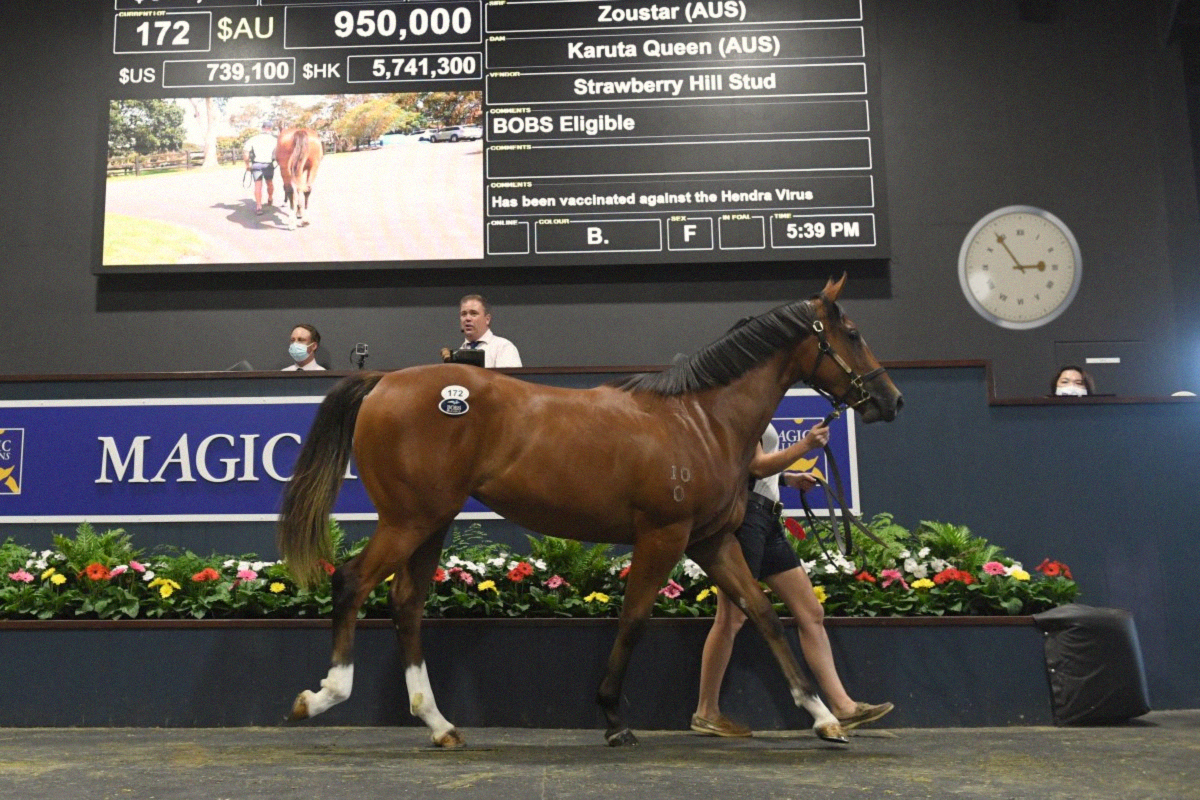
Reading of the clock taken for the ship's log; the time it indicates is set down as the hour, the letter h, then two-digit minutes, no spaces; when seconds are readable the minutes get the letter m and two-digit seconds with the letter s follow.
2h54
